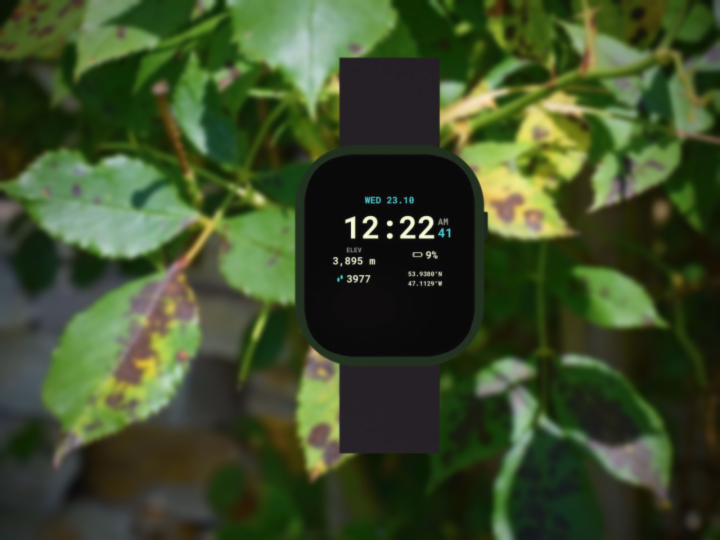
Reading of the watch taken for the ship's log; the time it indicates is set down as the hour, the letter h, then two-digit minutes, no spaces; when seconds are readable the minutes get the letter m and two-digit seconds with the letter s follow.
12h22m41s
